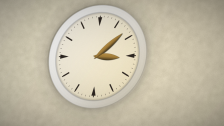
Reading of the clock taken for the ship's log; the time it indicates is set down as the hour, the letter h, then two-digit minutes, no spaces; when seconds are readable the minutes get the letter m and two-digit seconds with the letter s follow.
3h08
